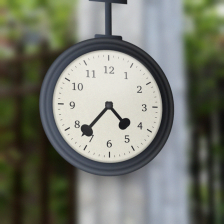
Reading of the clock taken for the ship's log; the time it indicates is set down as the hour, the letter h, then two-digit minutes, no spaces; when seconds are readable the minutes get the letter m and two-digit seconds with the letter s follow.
4h37
